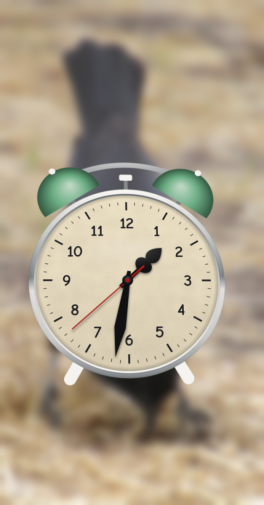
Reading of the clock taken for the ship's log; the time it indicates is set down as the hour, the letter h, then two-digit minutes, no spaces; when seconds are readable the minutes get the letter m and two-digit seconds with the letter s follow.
1h31m38s
